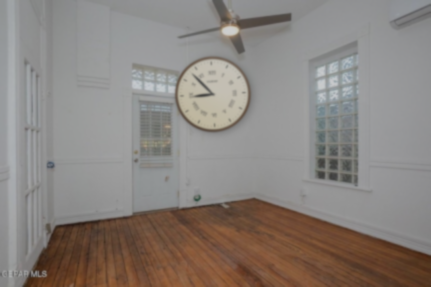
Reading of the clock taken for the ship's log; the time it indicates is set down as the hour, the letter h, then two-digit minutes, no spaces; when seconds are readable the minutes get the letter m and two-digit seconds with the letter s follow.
8h53
